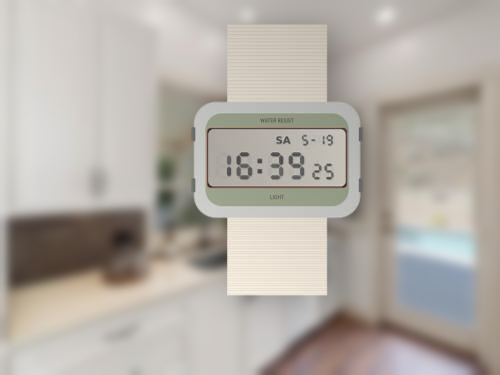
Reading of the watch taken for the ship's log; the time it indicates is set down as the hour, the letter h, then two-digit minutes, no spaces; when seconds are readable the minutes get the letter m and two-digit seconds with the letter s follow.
16h39m25s
